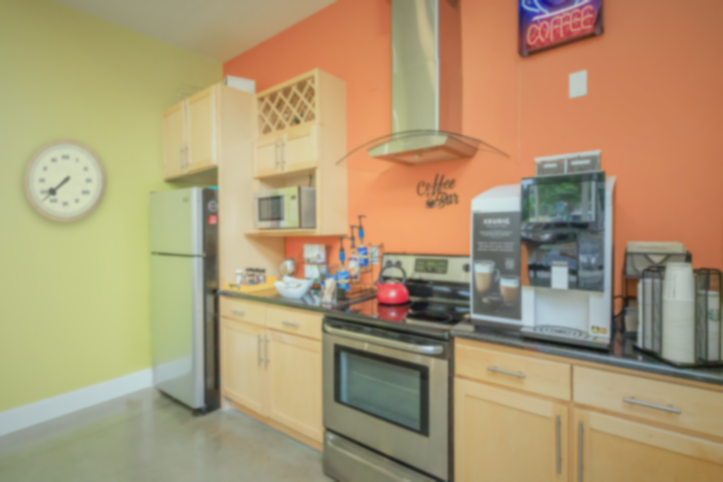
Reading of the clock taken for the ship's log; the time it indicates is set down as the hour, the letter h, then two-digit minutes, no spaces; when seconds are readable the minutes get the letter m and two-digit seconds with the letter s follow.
7h38
